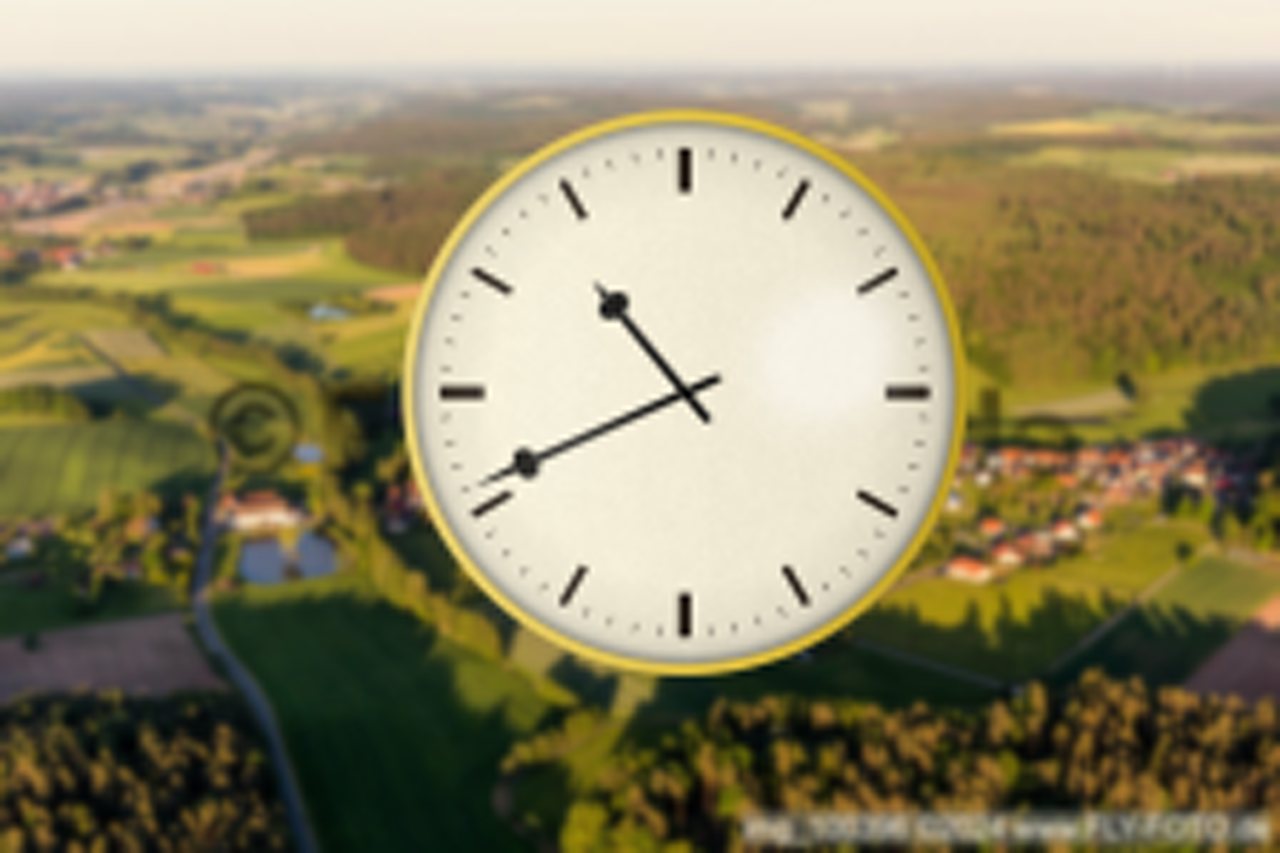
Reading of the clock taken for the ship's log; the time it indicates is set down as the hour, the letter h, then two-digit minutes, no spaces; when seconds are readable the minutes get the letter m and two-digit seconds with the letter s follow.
10h41
